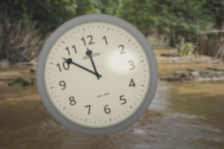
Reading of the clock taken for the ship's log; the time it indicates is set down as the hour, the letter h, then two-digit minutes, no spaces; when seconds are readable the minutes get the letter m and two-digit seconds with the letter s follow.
11h52
